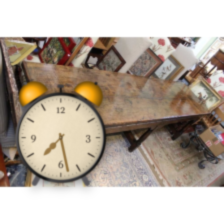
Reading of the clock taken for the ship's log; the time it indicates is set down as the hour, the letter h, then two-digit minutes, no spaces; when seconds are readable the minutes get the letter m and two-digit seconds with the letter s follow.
7h28
